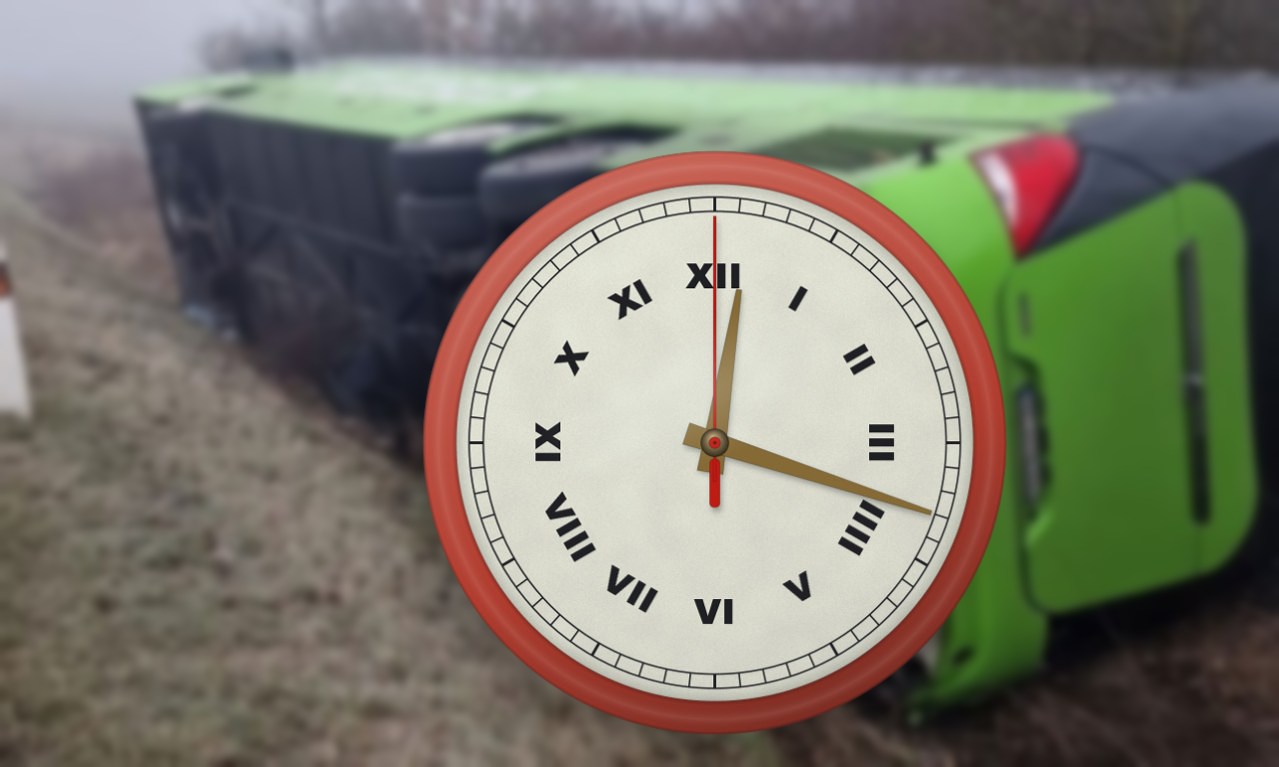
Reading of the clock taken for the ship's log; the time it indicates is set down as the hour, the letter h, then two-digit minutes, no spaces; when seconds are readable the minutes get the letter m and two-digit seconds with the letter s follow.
12h18m00s
